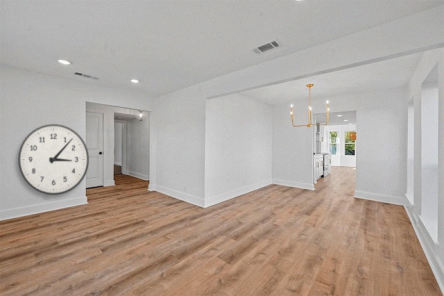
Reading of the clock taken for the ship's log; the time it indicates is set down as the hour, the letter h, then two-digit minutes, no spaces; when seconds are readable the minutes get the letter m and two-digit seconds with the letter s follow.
3h07
